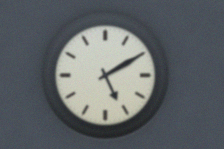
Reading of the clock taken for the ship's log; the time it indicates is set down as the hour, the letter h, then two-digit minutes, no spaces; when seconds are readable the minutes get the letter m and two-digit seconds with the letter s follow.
5h10
